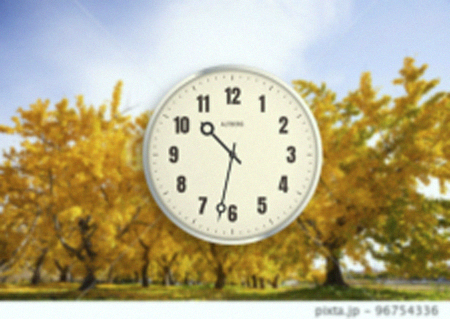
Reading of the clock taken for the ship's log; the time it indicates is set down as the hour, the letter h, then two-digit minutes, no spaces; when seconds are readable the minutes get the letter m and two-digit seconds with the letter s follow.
10h32
